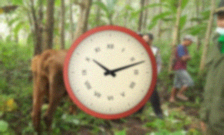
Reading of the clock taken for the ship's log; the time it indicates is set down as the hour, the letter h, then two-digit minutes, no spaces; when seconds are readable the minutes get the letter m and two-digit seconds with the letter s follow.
10h12
